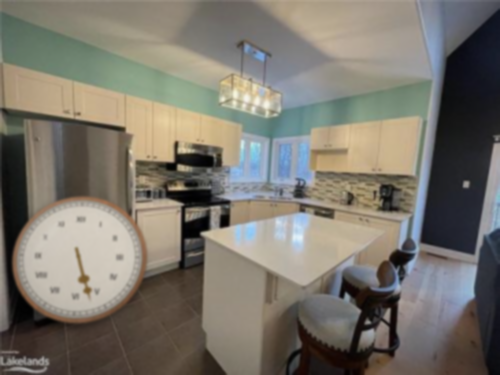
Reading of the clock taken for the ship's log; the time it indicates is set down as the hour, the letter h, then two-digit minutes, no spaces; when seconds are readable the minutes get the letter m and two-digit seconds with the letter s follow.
5h27
